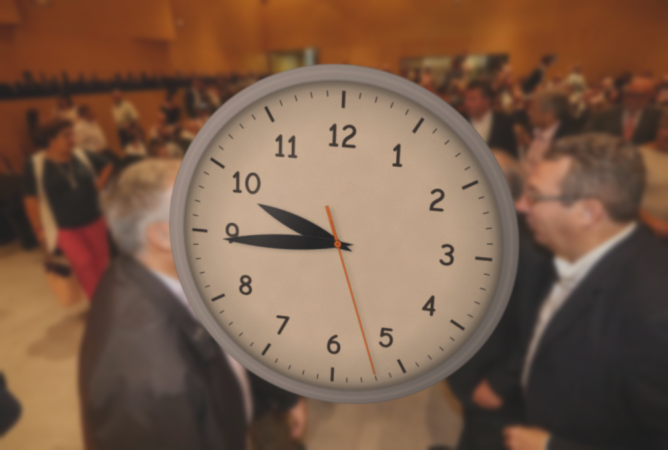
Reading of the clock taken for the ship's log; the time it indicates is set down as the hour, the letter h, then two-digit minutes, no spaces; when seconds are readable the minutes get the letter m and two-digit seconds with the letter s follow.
9h44m27s
